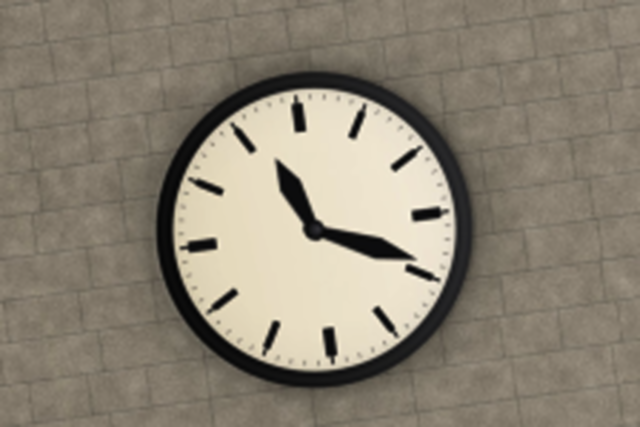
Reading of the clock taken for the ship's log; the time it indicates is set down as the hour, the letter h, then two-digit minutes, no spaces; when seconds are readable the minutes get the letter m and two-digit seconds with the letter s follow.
11h19
